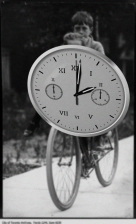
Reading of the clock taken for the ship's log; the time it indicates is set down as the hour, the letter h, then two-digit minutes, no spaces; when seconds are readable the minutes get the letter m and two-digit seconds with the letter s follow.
2h01
